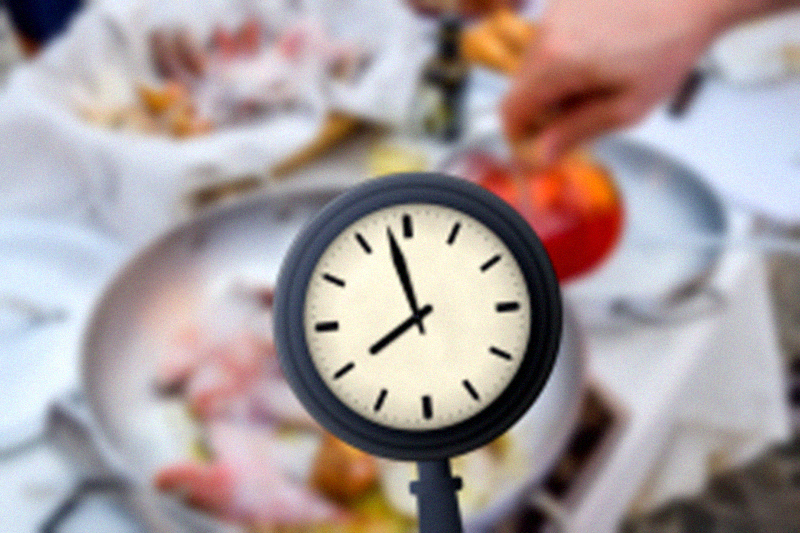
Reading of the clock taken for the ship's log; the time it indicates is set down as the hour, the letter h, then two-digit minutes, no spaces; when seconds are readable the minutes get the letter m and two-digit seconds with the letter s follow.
7h58
